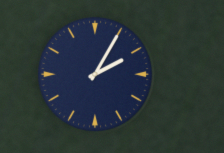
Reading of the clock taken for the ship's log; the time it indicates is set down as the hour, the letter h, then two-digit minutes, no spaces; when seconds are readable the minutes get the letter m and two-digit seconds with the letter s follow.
2h05
